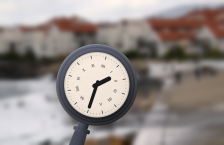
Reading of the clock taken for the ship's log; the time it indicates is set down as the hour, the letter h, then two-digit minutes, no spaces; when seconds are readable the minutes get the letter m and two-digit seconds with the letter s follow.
1h30
